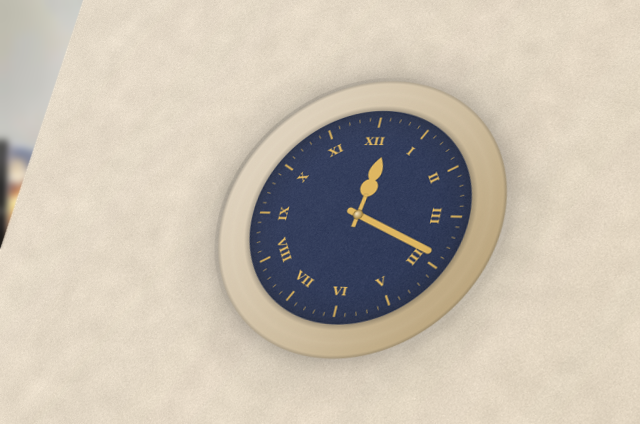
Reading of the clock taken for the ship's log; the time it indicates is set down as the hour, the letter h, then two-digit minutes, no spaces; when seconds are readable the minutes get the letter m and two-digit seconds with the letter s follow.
12h19
